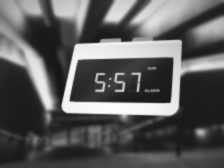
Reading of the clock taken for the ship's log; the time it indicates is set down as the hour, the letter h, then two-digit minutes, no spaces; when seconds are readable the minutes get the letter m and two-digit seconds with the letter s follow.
5h57
